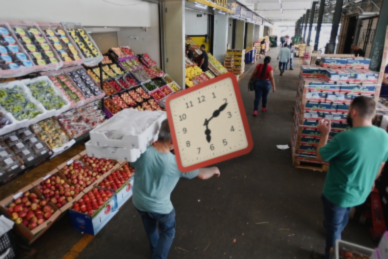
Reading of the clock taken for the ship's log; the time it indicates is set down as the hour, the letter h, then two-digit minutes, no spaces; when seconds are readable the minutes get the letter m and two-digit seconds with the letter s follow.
6h11
